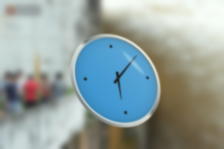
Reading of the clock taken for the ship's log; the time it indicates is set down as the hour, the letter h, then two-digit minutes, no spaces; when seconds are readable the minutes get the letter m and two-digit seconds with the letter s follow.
6h08
